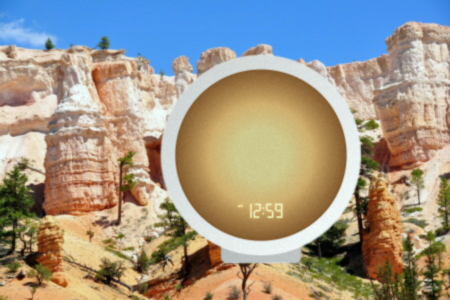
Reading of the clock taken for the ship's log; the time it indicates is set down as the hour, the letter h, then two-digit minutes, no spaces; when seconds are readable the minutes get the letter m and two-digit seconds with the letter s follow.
12h59
